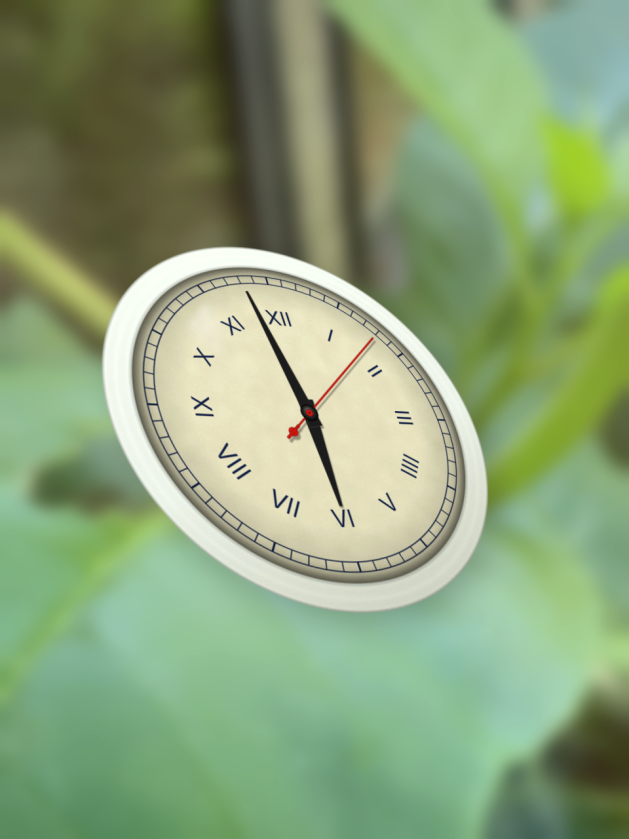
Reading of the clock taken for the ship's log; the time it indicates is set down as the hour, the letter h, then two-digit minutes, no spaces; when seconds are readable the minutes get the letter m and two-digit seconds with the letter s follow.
5h58m08s
